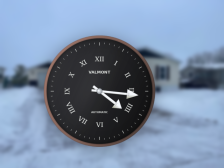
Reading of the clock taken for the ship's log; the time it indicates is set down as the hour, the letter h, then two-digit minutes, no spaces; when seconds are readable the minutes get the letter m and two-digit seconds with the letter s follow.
4h16
